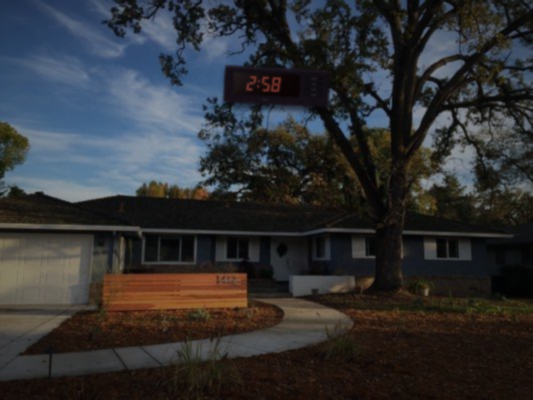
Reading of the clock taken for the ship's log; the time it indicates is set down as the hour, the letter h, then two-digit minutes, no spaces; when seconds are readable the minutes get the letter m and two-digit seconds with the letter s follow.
2h58
